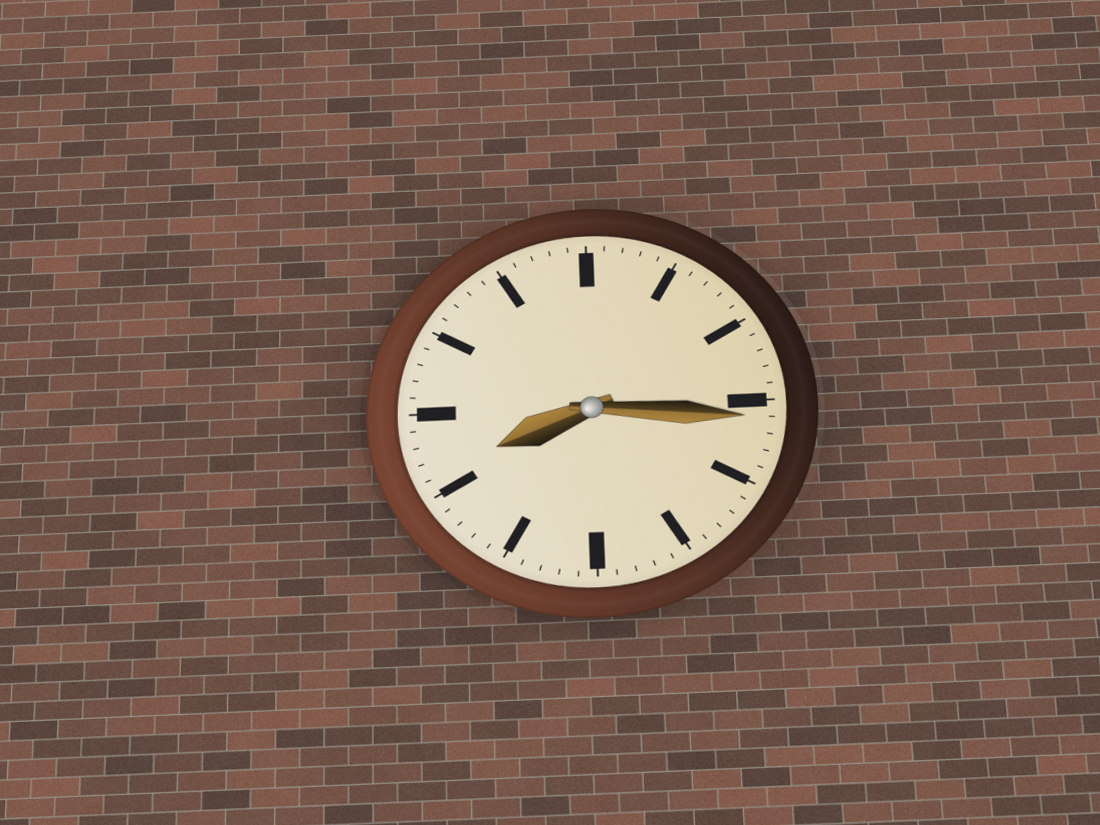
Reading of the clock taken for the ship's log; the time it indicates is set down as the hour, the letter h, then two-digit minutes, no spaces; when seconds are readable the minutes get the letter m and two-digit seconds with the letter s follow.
8h16
